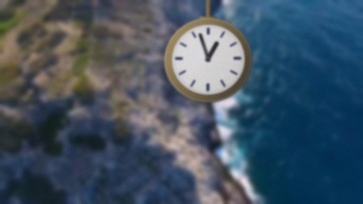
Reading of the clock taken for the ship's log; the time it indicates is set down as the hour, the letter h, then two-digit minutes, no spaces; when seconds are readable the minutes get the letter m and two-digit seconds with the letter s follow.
12h57
